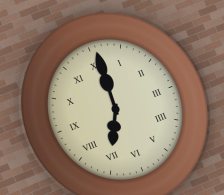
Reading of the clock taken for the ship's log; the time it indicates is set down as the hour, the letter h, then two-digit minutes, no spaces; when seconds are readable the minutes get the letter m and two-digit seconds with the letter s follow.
7h01
